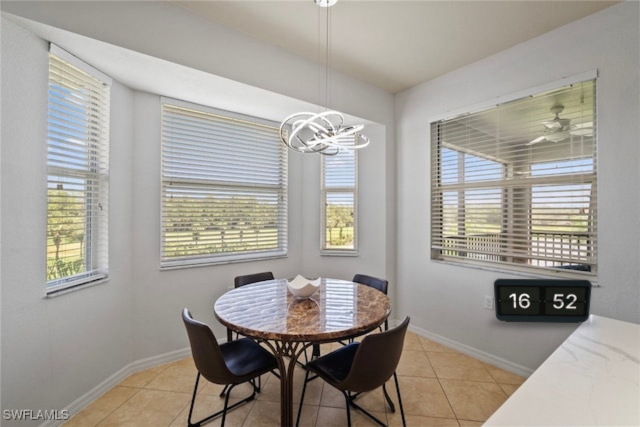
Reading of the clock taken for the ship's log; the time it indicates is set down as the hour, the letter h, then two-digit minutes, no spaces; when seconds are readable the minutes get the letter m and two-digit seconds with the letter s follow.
16h52
